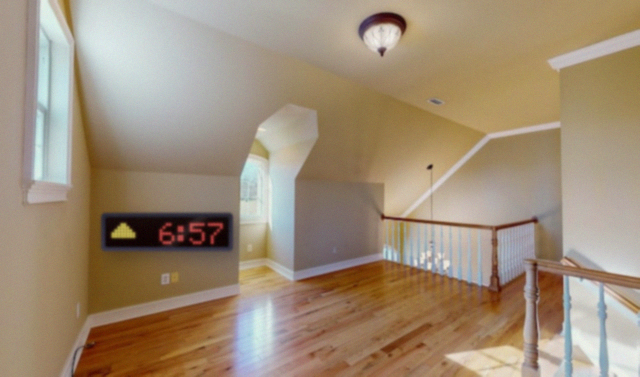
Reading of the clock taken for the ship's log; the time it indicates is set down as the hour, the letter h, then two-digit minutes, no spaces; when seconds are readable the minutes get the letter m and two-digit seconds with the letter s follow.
6h57
